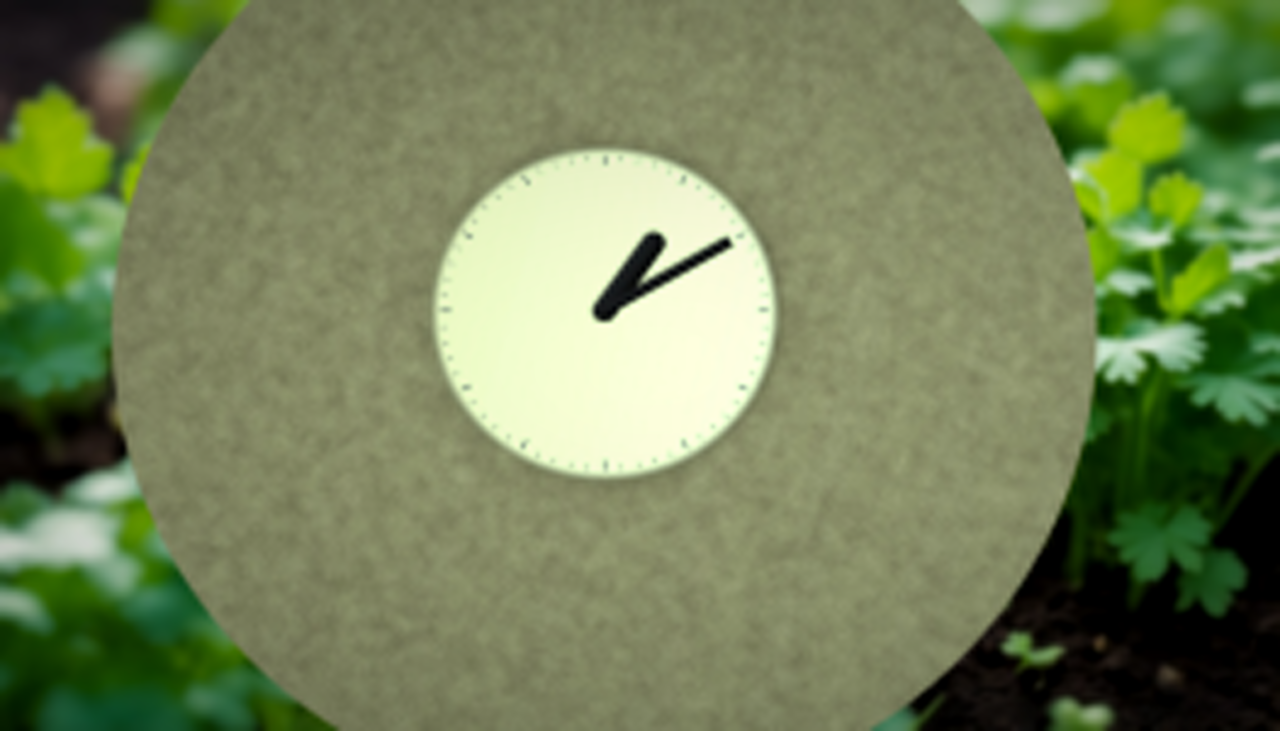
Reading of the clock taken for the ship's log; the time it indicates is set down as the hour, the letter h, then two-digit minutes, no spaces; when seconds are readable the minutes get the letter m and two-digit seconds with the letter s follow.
1h10
